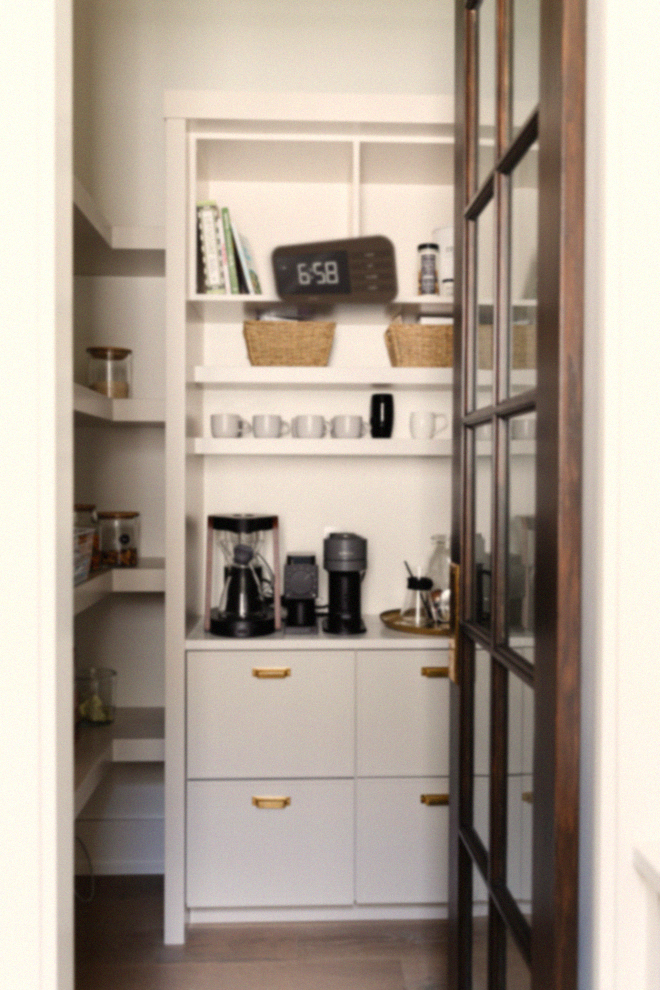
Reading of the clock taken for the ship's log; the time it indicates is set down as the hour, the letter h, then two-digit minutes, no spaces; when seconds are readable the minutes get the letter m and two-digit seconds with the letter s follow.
6h58
